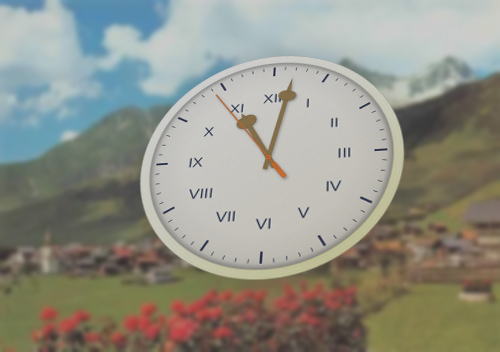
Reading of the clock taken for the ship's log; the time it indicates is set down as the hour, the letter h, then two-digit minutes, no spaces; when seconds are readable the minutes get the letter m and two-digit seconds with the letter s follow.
11h01m54s
